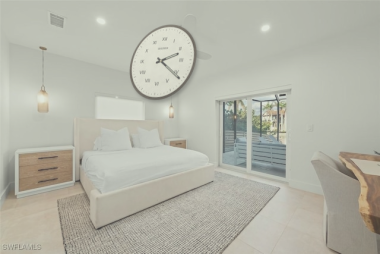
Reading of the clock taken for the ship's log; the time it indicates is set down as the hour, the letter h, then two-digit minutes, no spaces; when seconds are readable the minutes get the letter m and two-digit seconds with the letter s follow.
2h21
